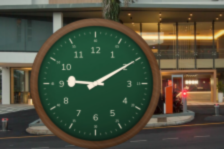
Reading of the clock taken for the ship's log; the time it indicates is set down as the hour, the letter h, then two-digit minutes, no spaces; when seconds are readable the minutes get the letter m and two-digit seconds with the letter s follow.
9h10
